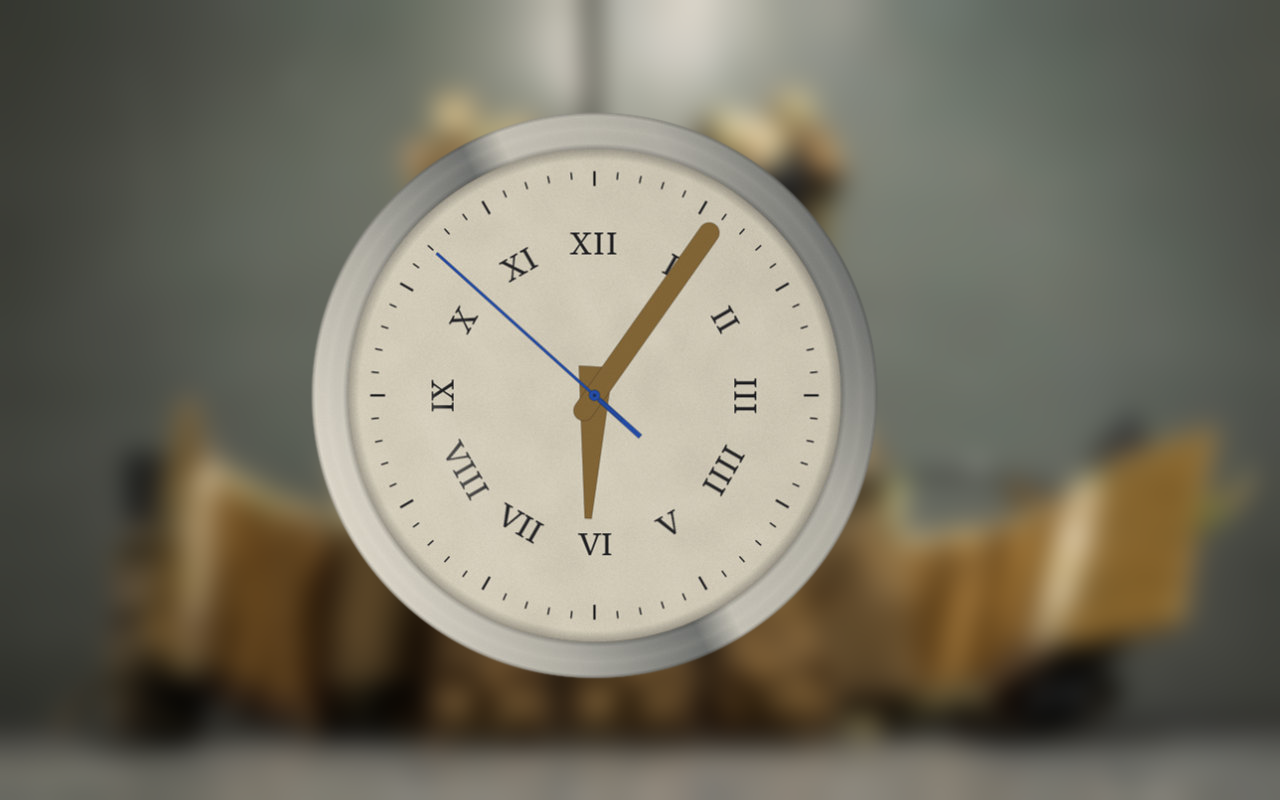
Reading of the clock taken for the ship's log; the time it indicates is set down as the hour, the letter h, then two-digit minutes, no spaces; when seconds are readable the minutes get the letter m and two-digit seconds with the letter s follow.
6h05m52s
